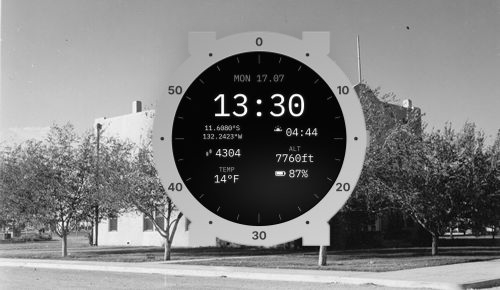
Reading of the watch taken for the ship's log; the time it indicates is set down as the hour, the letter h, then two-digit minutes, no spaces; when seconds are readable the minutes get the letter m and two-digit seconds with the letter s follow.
13h30
